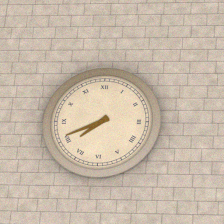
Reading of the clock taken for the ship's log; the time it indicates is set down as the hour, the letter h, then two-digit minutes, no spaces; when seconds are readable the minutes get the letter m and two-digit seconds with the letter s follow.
7h41
